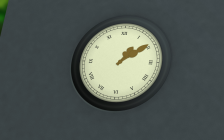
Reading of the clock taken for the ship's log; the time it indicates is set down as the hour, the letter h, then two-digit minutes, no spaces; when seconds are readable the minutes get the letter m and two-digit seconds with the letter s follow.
1h09
